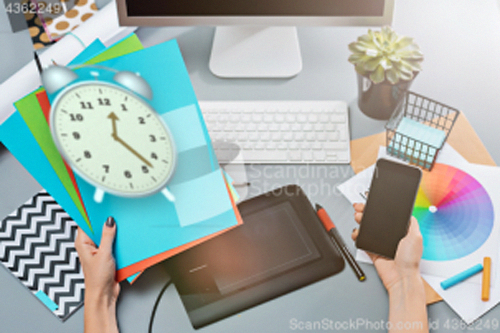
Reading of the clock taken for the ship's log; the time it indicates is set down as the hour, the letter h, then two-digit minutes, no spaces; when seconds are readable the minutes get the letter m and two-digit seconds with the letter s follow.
12h23
